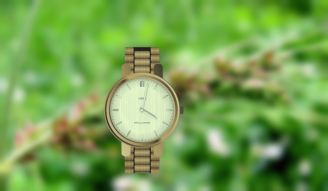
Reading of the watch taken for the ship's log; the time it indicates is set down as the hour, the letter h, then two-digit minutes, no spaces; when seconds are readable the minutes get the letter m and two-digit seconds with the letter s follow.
4h02
